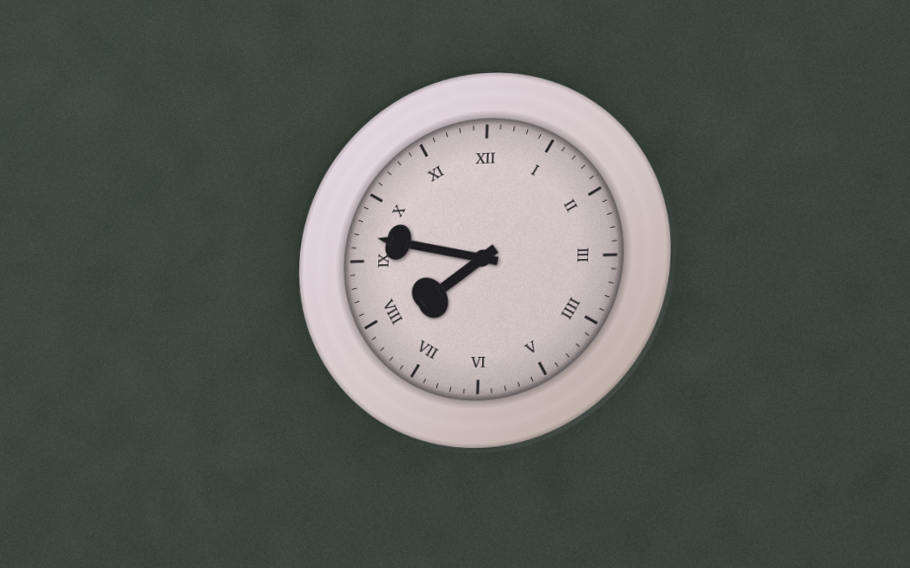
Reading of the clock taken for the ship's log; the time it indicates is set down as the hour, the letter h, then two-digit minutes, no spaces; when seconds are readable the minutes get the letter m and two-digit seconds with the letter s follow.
7h47
